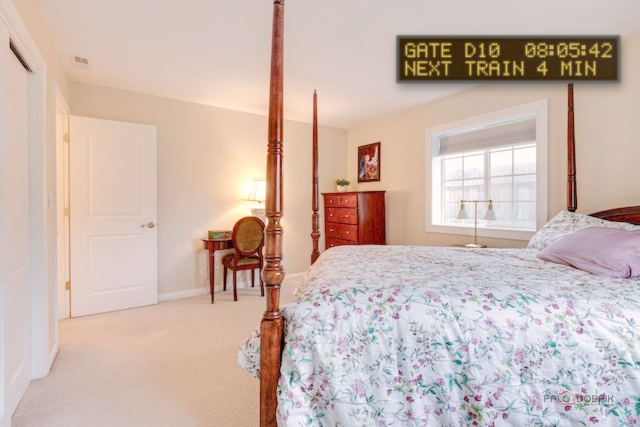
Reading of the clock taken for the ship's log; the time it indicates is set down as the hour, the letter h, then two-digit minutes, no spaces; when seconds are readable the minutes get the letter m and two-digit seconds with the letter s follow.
8h05m42s
